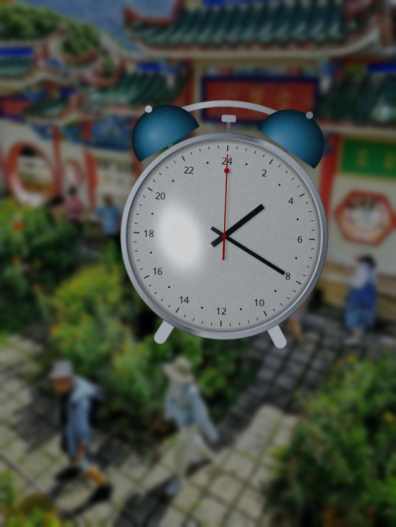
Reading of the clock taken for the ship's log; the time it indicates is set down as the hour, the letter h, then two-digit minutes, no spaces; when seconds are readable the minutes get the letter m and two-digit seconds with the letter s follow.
3h20m00s
